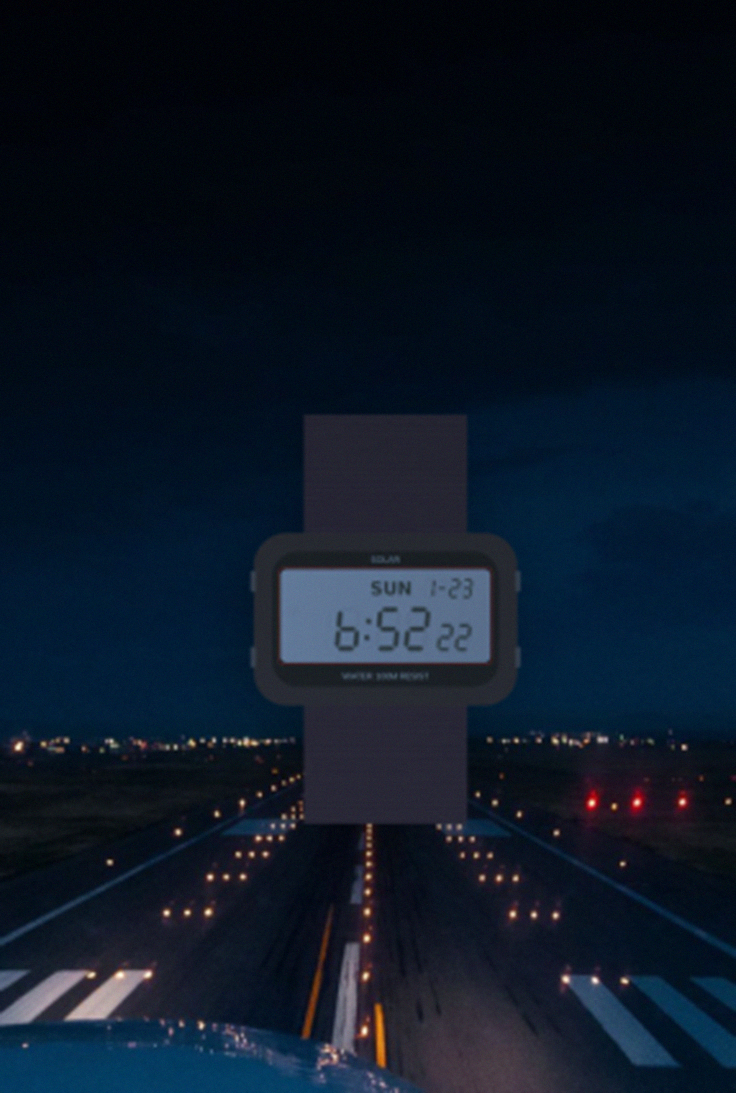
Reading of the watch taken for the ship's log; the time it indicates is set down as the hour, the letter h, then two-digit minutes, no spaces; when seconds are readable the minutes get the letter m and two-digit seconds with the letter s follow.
6h52m22s
